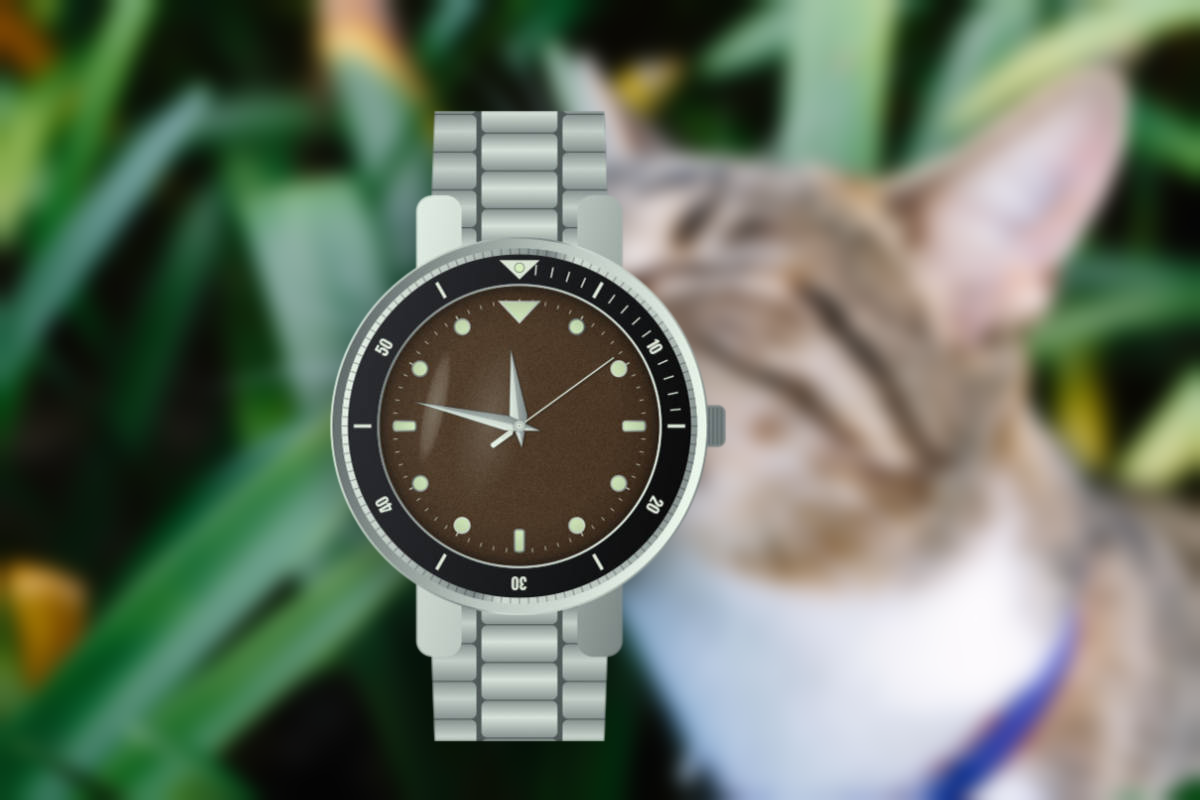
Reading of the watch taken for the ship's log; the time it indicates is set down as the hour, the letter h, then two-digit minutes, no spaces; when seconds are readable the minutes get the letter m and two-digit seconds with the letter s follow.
11h47m09s
